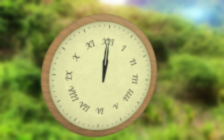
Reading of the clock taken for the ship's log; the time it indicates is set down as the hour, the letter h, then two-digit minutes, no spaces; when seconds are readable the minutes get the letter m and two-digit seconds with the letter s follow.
12h00
